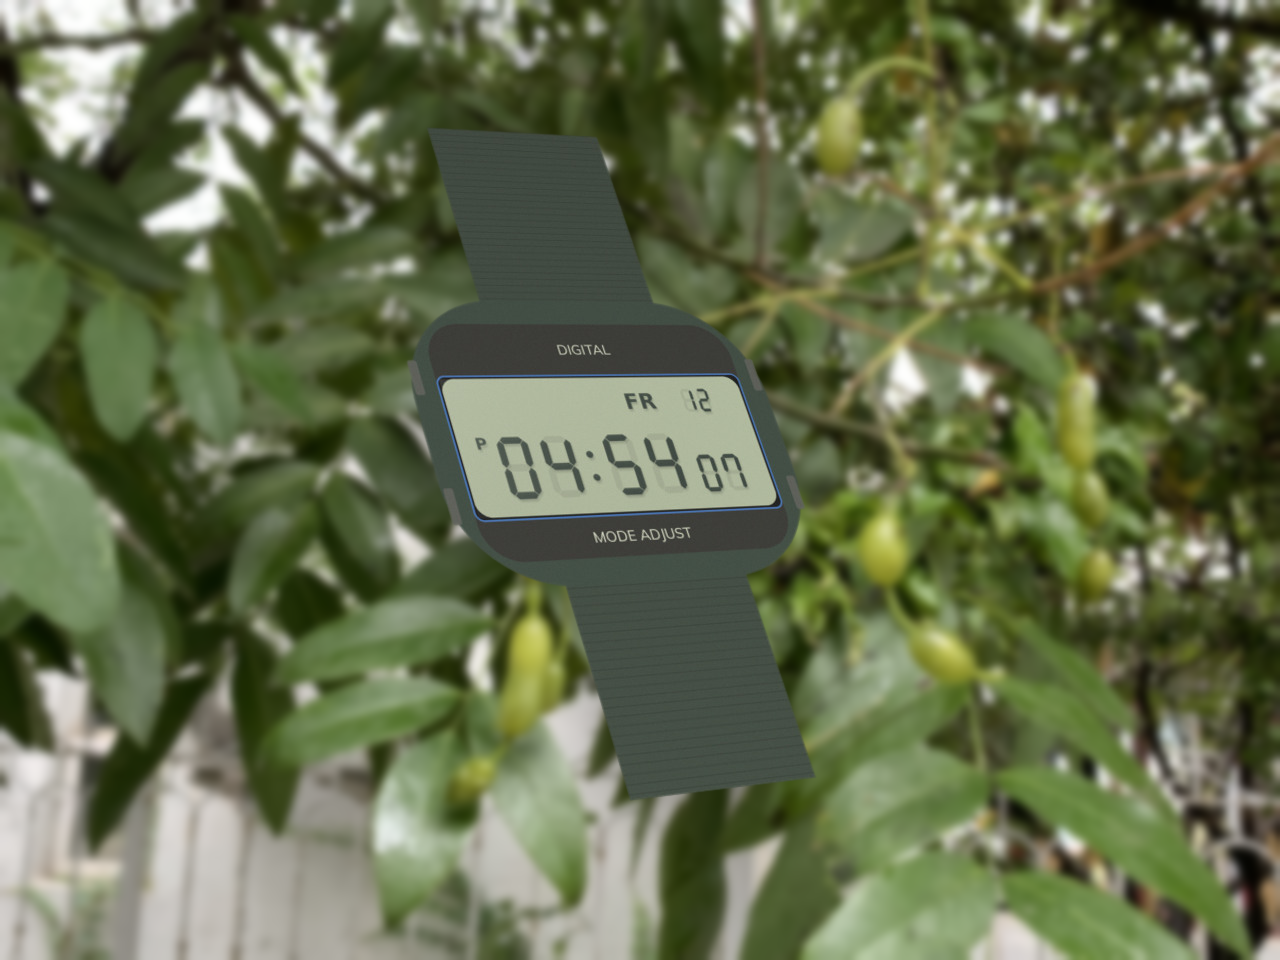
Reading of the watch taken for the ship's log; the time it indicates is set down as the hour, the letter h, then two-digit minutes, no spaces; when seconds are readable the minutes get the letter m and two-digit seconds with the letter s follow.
4h54m07s
